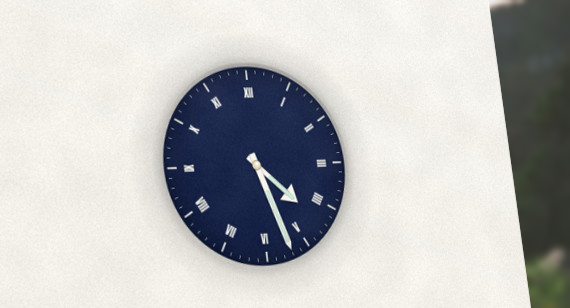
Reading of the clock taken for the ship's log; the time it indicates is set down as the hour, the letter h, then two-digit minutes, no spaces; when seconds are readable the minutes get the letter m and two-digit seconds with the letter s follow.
4h27
